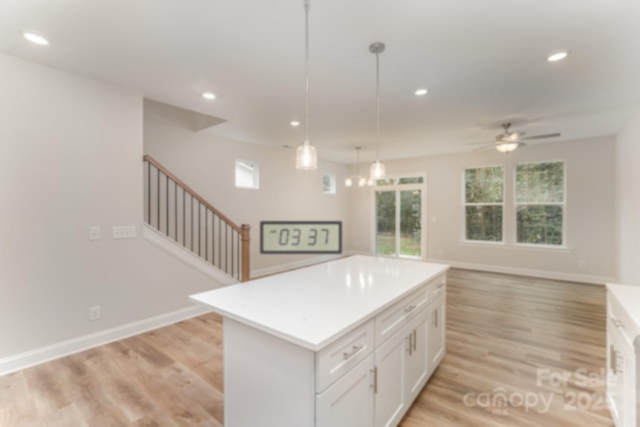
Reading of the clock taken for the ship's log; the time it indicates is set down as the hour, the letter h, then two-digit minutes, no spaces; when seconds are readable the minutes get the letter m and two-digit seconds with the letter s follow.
3h37
